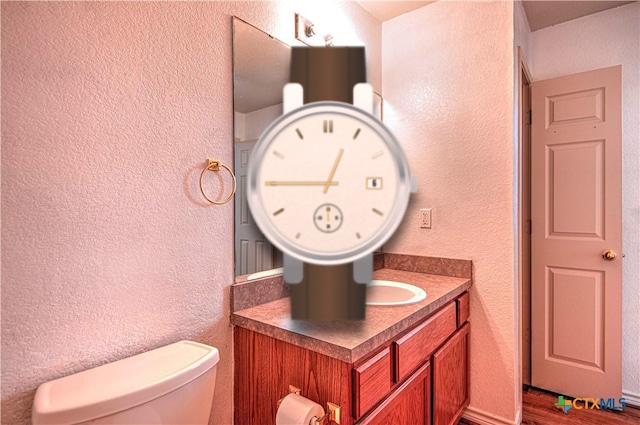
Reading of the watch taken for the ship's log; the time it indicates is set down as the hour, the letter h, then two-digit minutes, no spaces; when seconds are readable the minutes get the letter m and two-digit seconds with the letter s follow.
12h45
